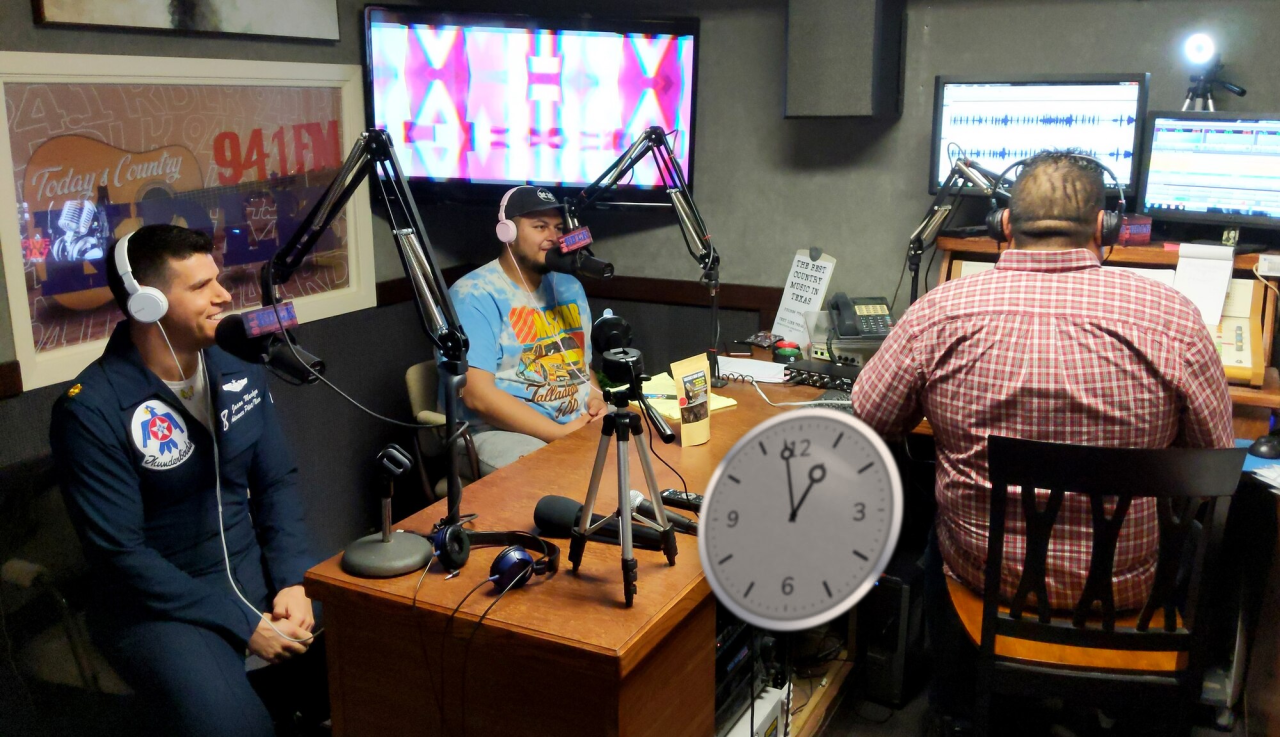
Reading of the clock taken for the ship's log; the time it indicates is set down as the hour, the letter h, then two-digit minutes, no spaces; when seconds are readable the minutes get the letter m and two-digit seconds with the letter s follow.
12h58
